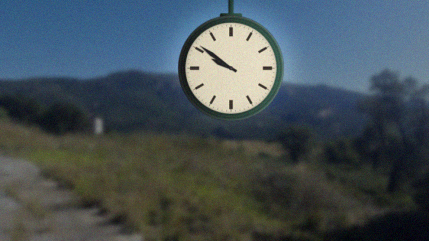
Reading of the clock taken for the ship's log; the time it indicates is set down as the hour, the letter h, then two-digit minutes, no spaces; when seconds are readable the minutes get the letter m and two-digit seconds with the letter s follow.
9h51
